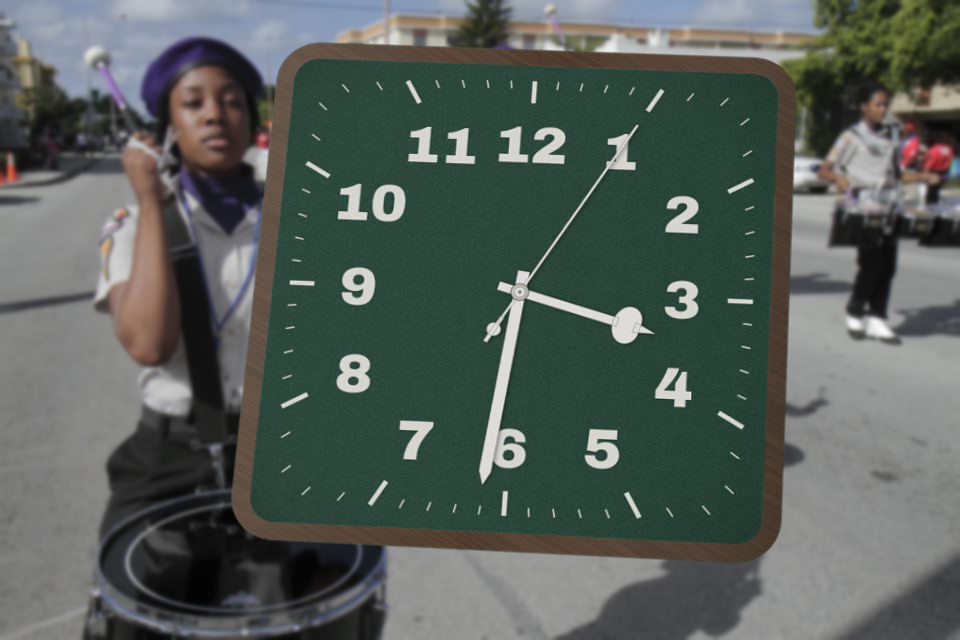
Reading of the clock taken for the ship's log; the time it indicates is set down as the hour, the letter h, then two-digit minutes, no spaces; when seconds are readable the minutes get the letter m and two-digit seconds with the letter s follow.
3h31m05s
